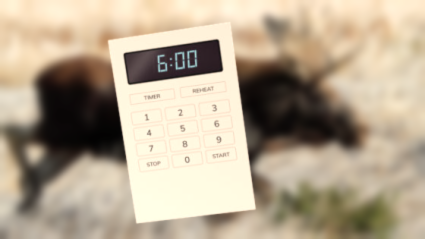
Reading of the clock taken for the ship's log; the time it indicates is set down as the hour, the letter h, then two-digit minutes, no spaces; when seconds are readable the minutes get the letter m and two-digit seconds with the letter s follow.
6h00
